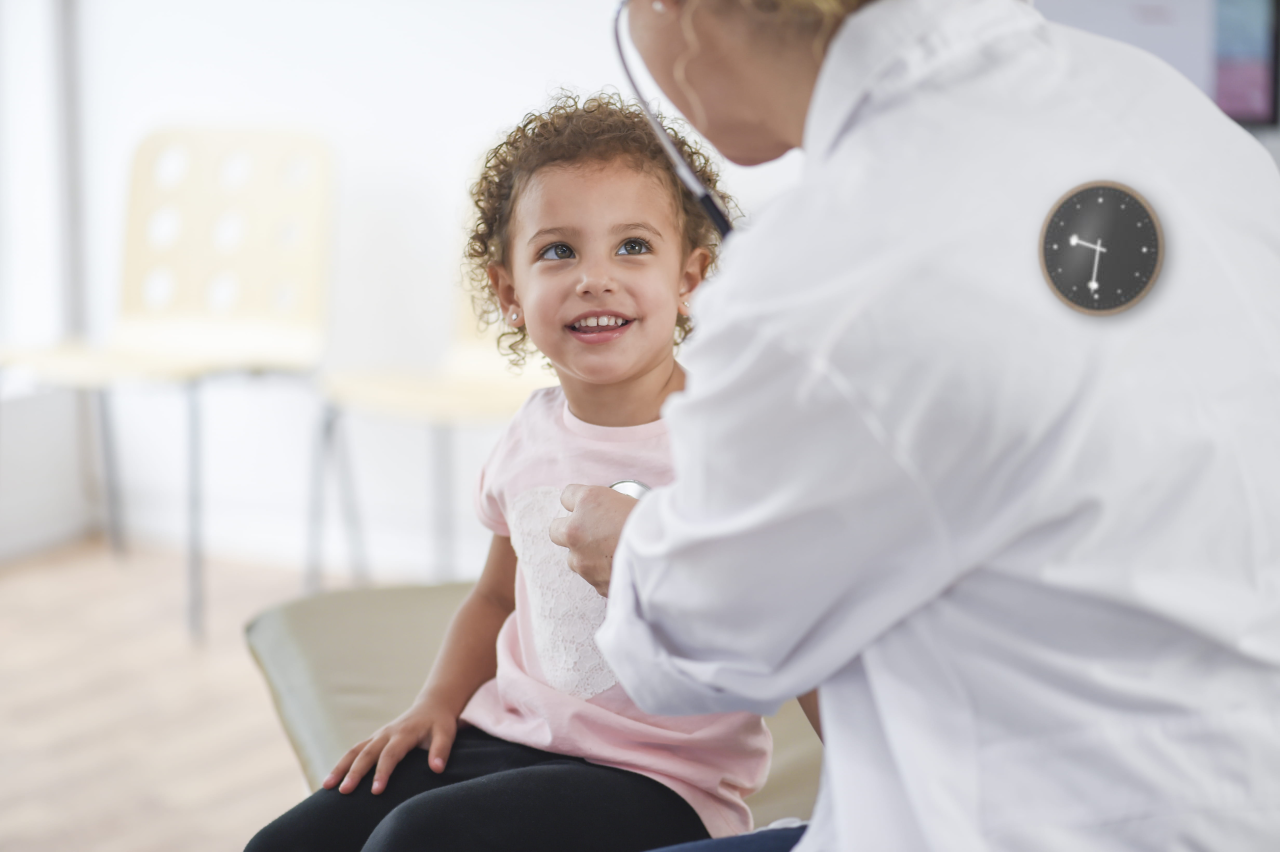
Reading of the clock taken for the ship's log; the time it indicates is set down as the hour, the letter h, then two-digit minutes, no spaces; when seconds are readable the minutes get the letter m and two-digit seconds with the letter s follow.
9h31
